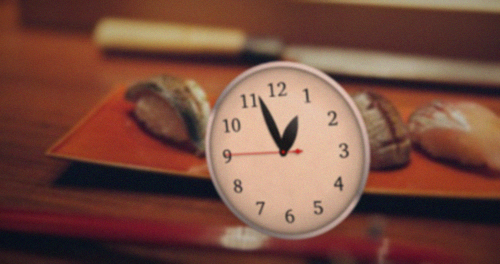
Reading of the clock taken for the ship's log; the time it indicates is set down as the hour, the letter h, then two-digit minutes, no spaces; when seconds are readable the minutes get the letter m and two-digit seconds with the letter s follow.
12h56m45s
